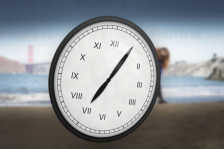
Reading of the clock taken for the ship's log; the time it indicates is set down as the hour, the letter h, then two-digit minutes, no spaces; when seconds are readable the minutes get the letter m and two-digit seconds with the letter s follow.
7h05
